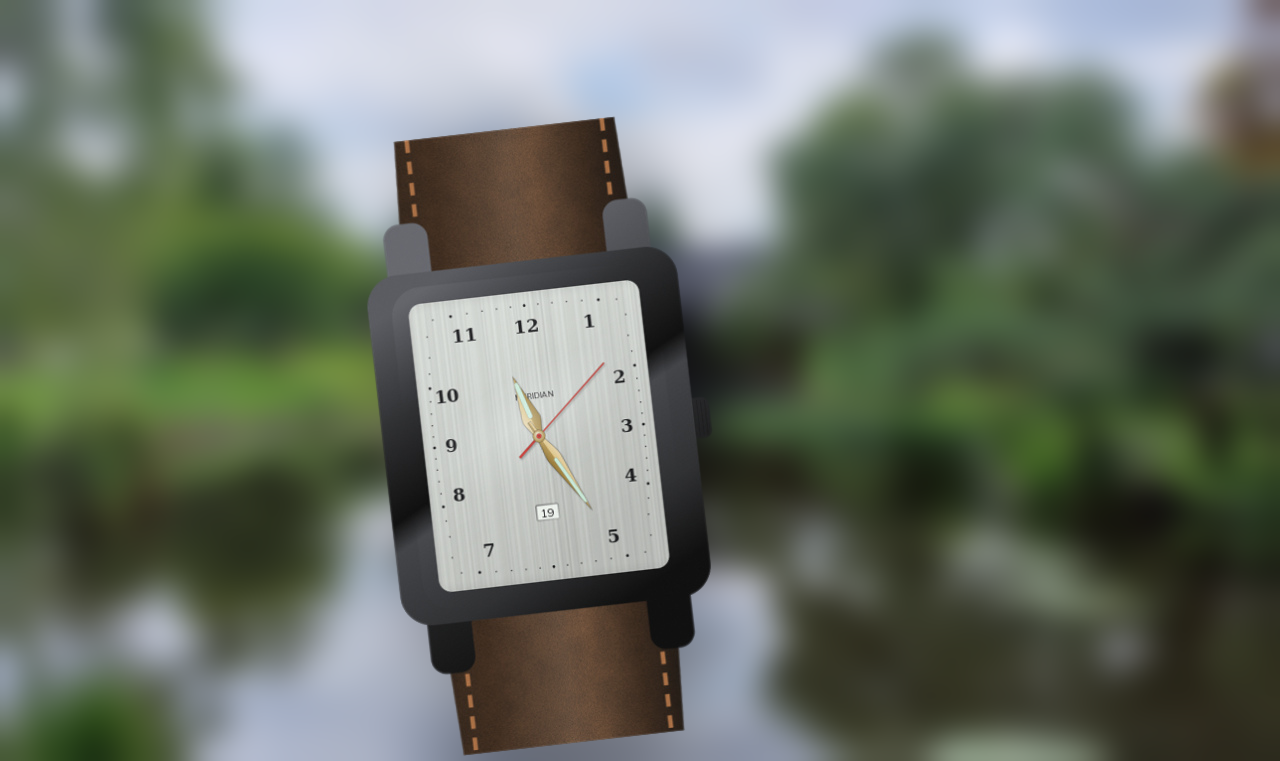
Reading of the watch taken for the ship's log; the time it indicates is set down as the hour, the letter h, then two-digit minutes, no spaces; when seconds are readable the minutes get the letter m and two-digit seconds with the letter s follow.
11h25m08s
